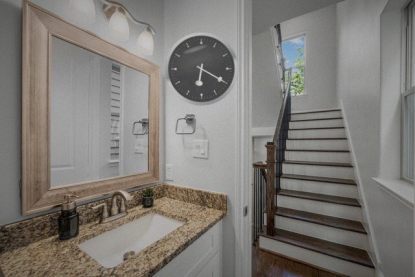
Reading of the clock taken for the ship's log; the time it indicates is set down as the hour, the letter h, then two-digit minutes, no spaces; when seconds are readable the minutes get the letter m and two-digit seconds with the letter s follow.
6h20
